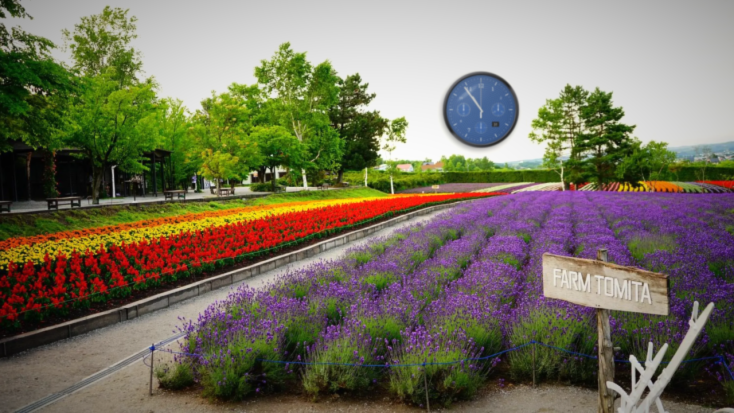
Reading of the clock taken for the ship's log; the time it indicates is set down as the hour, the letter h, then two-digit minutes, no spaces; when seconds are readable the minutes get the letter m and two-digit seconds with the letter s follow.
10h54
